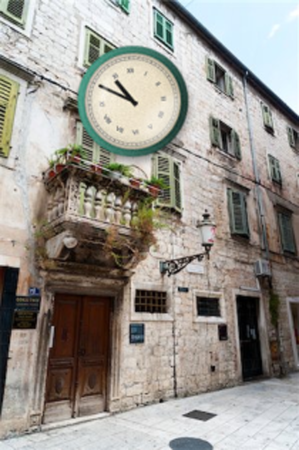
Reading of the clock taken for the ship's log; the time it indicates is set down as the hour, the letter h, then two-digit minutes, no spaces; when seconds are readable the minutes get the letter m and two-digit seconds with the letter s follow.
10h50
